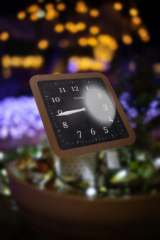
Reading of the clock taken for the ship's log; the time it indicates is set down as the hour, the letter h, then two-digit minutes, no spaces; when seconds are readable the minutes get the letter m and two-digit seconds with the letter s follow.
8h44
